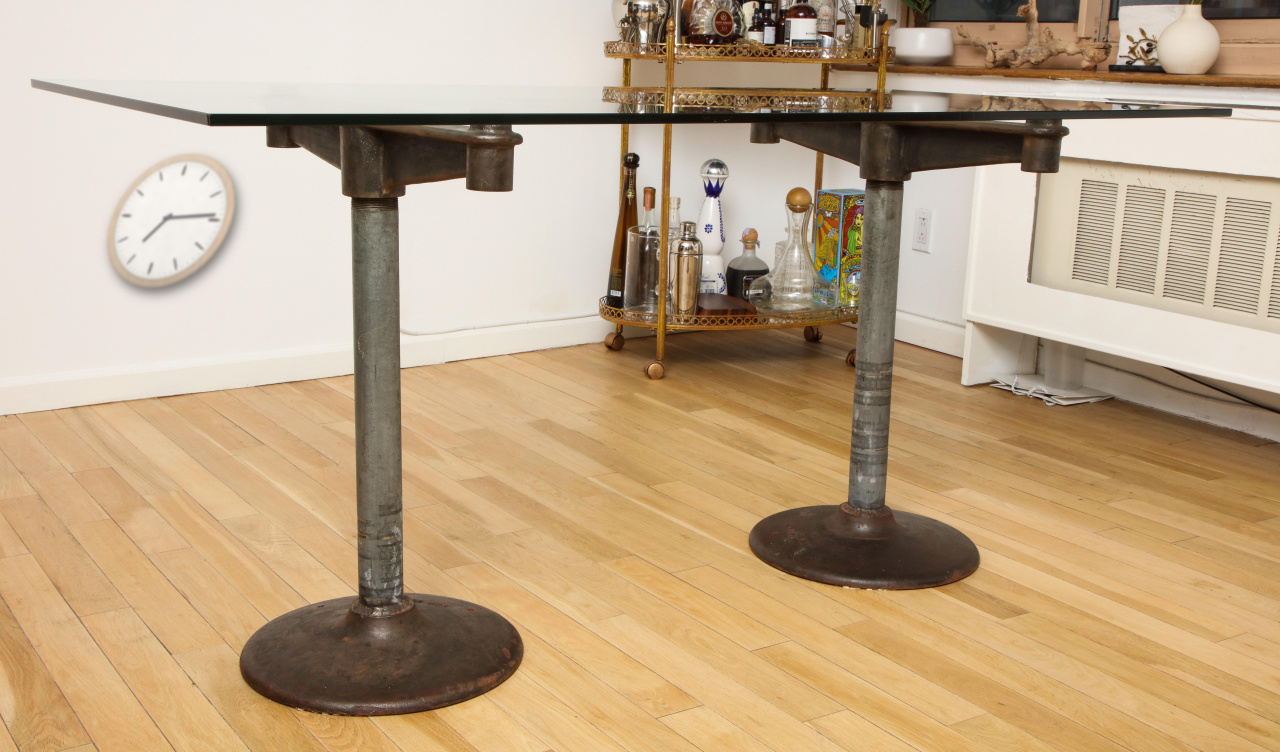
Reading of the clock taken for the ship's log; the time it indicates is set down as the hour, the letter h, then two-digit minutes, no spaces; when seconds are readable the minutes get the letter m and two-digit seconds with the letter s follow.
7h14
